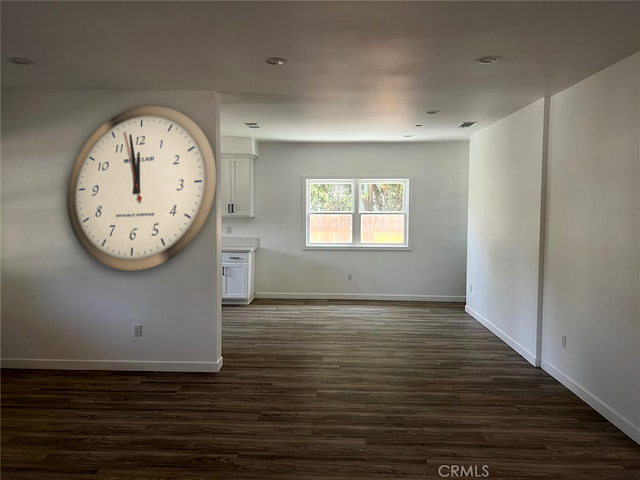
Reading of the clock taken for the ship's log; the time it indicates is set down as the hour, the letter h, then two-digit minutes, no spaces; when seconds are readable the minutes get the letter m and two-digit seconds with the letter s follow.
11h57m57s
